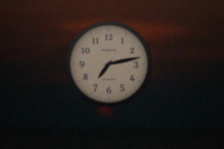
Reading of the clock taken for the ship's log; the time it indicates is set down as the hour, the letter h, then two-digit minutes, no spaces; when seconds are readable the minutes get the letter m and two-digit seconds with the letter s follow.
7h13
